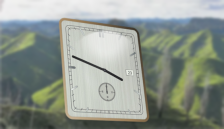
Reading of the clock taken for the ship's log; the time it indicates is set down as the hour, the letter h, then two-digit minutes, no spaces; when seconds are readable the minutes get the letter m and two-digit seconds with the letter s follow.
3h48
